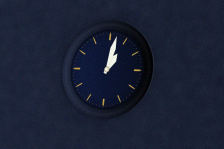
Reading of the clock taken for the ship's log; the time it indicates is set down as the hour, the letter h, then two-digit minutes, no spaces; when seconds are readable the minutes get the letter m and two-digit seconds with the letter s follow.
1h02
